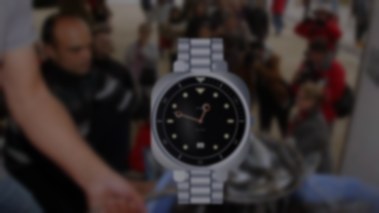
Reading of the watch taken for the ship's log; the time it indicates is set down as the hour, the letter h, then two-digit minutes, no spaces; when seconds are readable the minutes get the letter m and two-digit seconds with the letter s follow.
12h48
